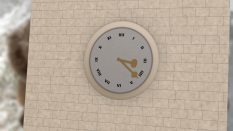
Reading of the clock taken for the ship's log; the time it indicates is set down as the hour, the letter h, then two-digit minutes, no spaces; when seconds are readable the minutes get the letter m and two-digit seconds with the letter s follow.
3h22
